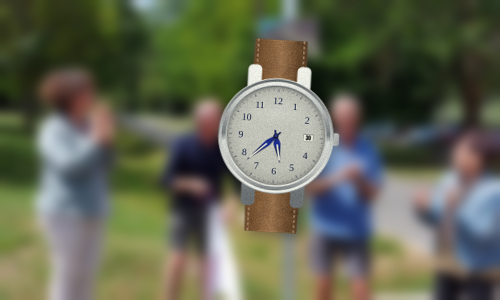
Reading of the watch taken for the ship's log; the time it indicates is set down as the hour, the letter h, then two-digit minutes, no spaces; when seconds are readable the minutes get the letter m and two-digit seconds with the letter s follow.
5h38
